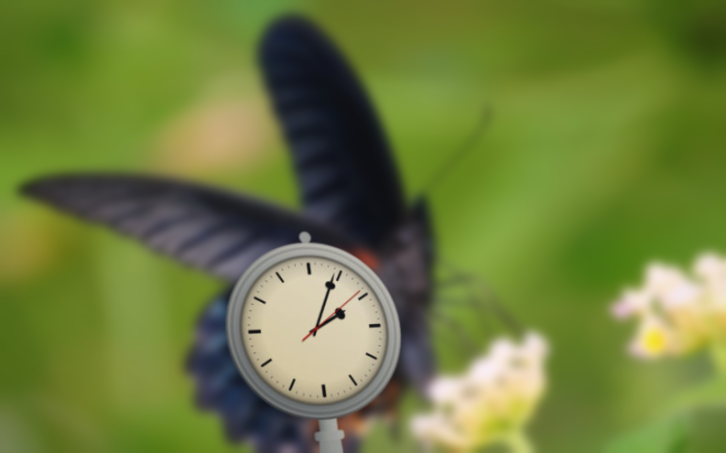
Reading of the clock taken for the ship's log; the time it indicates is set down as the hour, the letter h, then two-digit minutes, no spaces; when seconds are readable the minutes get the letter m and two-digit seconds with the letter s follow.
2h04m09s
